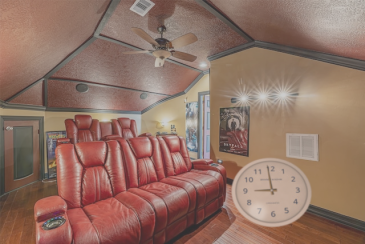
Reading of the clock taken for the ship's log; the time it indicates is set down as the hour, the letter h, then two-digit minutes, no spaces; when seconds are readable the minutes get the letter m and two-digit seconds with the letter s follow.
8h59
